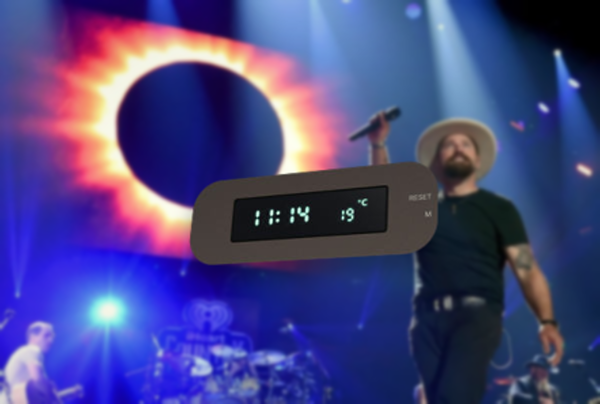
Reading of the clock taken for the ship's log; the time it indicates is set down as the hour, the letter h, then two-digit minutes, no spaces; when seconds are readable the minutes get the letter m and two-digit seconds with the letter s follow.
11h14
